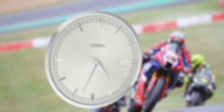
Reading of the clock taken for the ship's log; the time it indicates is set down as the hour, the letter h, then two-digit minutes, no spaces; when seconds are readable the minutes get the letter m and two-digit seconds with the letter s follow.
4h33
